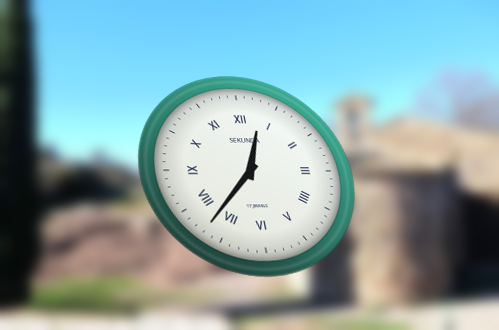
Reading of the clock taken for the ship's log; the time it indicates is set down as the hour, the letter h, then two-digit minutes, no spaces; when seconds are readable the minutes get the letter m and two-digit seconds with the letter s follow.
12h37
